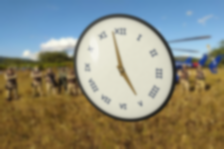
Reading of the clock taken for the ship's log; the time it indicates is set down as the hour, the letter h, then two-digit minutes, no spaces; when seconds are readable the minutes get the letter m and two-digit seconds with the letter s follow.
4h58
